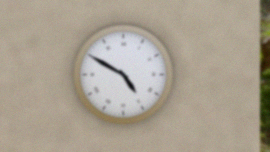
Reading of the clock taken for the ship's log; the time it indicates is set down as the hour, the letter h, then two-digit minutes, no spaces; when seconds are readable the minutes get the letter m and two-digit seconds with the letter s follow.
4h50
